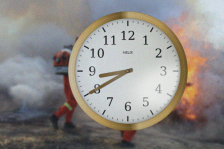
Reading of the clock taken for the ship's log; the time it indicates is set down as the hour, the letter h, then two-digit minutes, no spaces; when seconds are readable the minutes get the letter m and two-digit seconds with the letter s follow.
8h40
